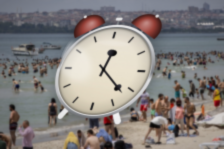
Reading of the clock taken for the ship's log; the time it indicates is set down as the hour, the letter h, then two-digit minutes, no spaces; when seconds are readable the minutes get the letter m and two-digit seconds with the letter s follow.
12h22
